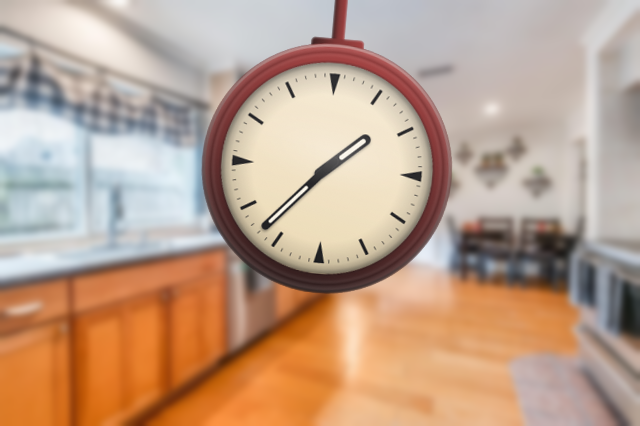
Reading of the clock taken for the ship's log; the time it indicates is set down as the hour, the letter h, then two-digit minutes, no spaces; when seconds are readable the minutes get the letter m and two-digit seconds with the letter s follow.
1h37
